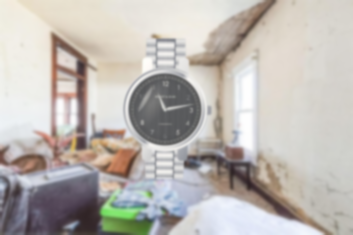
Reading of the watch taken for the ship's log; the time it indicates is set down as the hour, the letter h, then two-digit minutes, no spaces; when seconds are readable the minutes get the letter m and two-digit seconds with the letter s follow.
11h13
